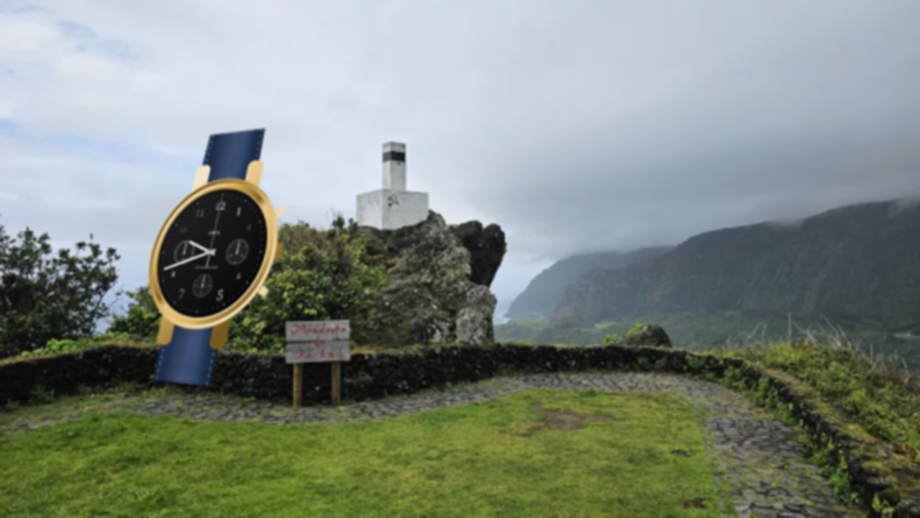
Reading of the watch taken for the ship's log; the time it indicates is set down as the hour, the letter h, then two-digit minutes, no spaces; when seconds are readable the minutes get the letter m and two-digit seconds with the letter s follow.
9h42
